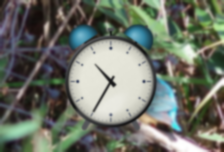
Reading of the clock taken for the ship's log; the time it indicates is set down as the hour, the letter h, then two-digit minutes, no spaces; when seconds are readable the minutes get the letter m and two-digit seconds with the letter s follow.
10h35
